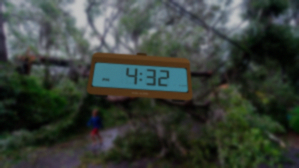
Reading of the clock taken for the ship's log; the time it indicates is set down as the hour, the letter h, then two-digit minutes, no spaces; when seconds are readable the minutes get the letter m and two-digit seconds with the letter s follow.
4h32
